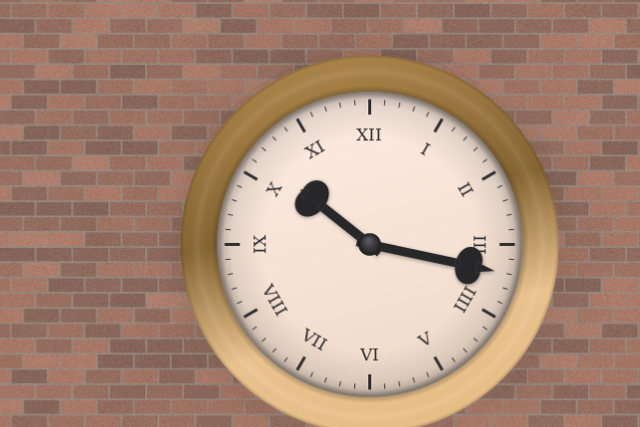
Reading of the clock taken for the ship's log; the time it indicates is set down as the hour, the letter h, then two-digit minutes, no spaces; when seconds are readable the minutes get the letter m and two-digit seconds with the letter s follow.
10h17
